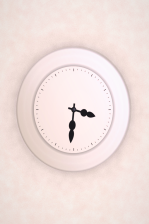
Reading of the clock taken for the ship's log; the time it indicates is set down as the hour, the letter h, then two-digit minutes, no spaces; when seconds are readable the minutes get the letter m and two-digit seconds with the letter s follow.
3h31
